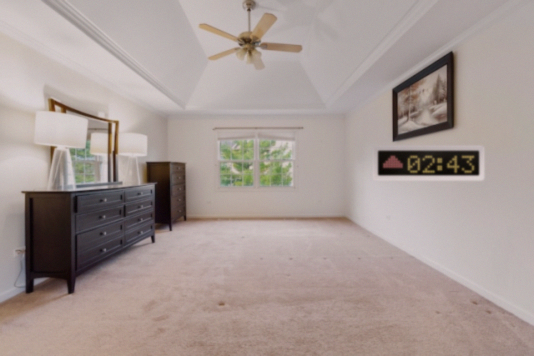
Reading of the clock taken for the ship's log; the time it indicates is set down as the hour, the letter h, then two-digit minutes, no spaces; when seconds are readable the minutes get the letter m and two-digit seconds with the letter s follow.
2h43
